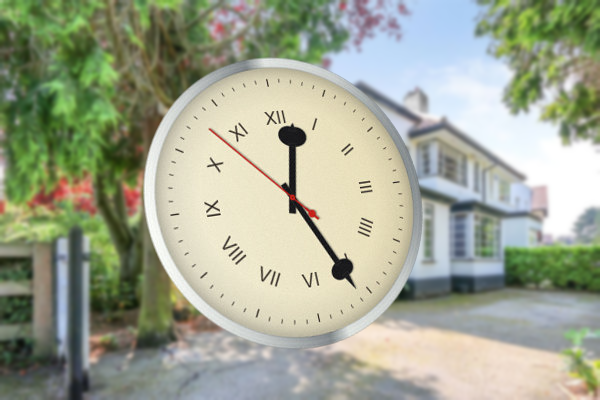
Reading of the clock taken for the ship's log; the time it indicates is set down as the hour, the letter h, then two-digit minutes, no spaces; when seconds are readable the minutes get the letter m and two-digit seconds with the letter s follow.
12h25m53s
